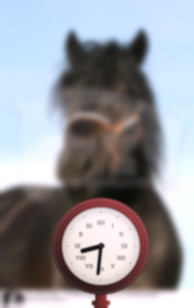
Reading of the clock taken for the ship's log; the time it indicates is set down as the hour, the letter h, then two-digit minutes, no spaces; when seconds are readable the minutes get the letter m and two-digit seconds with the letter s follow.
8h31
